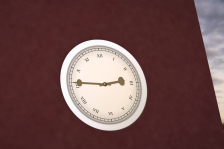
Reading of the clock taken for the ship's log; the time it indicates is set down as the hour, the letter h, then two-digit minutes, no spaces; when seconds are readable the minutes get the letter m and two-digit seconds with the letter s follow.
2h46
